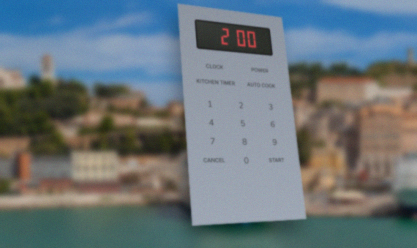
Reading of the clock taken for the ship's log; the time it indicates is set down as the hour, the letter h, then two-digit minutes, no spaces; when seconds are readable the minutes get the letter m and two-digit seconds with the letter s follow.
2h00
